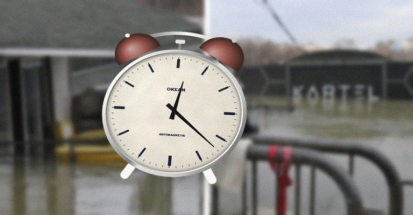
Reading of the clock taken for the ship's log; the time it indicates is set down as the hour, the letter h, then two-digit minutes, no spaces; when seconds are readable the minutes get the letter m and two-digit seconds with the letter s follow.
12h22
